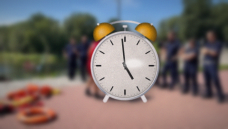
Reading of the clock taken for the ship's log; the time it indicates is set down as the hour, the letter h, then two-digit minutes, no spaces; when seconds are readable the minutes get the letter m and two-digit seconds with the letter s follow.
4h59
